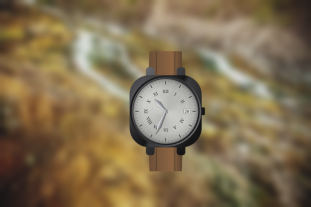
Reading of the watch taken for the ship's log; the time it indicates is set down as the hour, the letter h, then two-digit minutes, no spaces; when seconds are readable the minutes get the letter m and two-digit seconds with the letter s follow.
10h34
